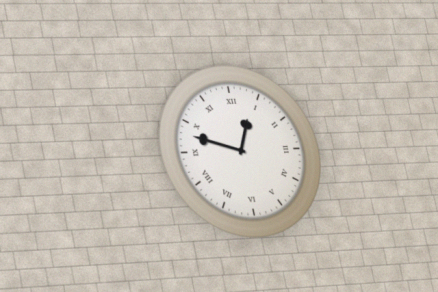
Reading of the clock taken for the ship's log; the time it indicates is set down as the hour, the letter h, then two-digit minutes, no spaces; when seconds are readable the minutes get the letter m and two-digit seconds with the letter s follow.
12h48
